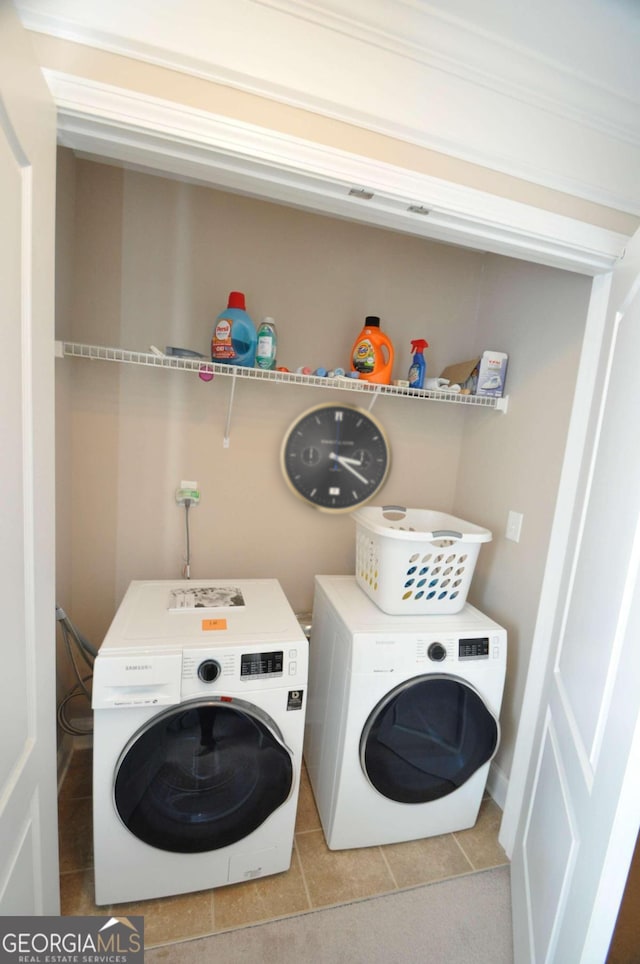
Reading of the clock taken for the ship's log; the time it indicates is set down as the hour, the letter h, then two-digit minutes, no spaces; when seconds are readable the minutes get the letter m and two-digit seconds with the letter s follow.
3h21
